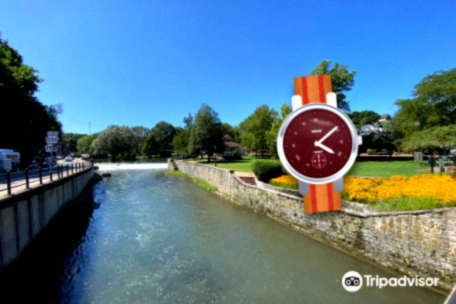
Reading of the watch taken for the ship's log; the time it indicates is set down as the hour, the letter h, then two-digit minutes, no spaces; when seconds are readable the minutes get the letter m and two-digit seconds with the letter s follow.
4h09
